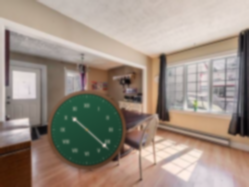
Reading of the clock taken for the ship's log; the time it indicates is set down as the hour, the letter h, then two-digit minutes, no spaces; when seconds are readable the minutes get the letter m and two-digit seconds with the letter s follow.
10h22
